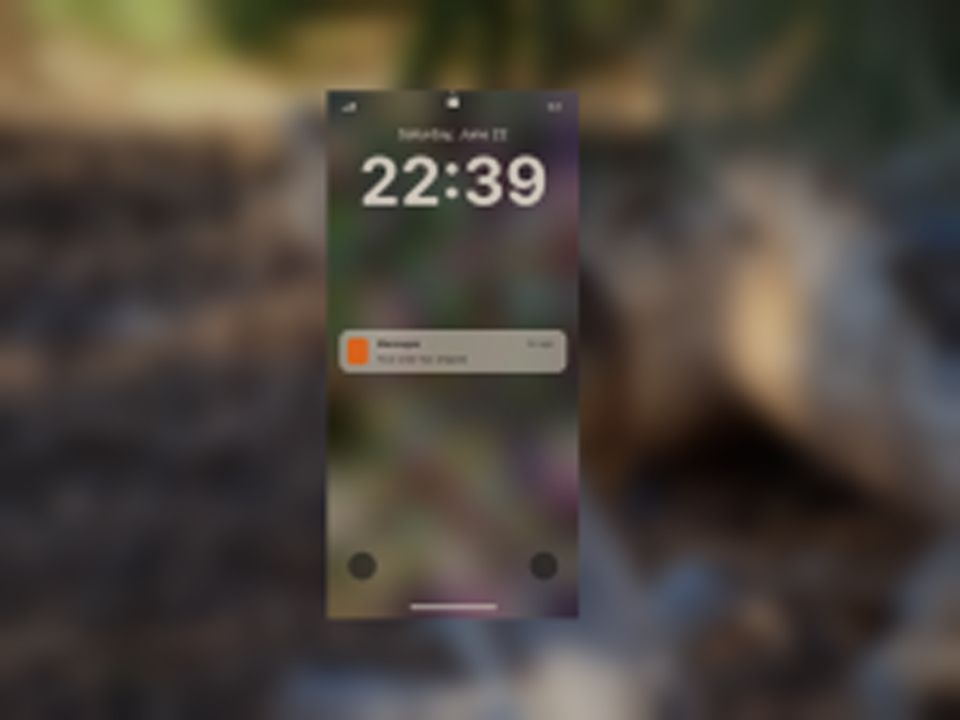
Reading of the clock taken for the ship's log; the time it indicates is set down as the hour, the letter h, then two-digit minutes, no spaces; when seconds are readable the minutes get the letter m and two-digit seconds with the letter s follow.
22h39
